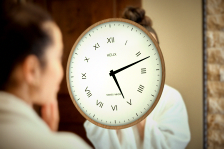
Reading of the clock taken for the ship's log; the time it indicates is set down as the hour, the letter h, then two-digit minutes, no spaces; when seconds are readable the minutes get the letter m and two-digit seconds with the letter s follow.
5h12
